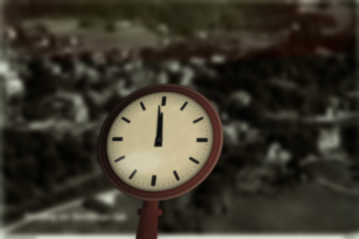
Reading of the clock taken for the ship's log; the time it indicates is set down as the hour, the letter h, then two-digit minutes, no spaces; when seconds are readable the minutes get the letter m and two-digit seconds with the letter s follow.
11h59
